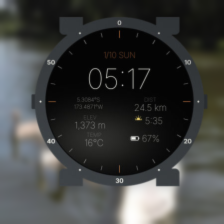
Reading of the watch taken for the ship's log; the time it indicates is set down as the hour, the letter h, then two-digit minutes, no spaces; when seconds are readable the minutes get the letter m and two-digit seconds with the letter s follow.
5h17
